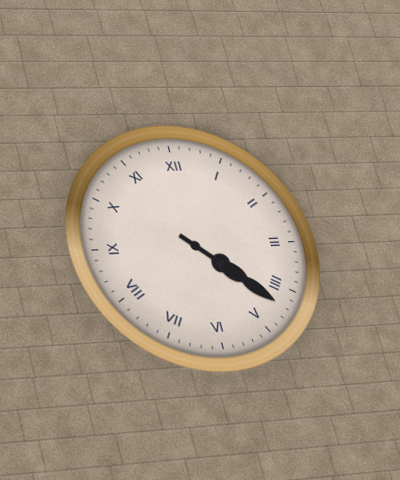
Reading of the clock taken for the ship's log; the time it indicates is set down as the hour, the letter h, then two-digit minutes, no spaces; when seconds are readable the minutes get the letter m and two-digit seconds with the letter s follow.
4h22
